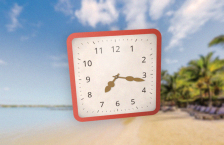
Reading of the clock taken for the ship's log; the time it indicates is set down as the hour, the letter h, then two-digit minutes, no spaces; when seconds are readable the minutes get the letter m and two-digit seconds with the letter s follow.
7h17
